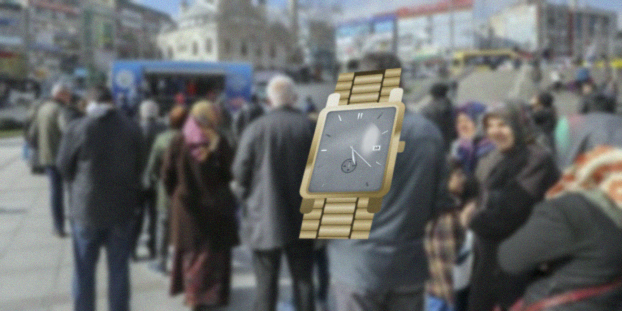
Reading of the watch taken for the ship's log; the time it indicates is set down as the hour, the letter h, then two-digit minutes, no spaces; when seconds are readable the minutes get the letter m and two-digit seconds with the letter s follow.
5h22
